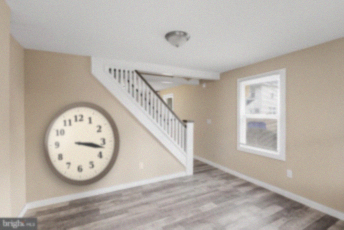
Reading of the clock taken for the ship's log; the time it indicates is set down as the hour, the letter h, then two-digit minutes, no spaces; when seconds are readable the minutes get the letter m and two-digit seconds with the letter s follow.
3h17
